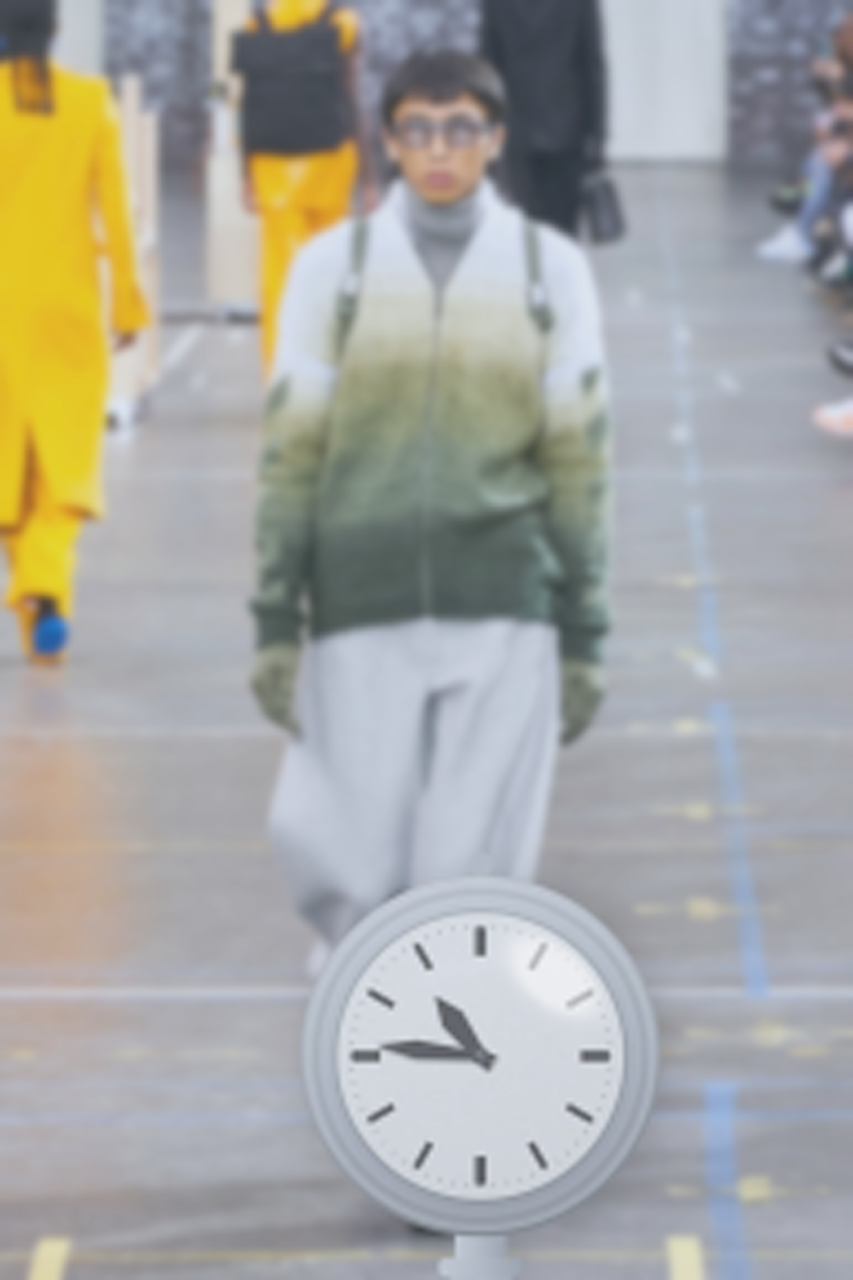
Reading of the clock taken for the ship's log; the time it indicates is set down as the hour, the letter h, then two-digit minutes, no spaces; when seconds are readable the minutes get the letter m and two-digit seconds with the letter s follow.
10h46
